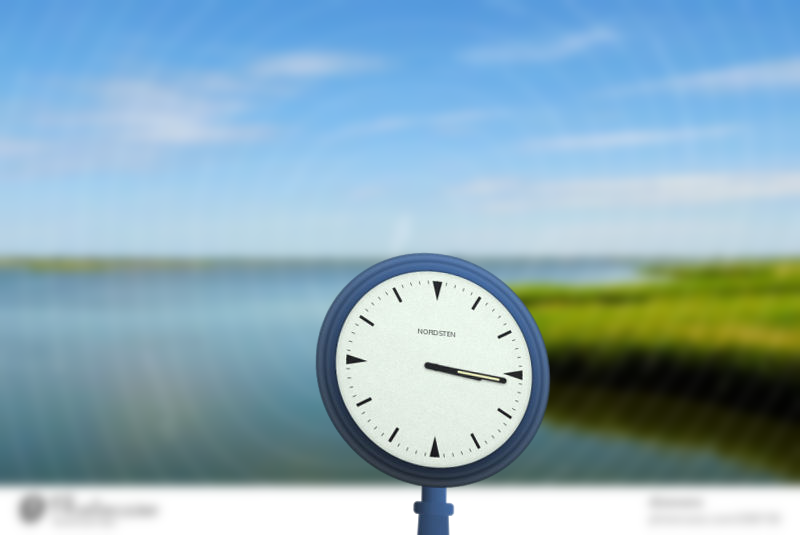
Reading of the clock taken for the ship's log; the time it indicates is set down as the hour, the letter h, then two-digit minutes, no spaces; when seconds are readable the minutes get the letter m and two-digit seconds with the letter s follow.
3h16
